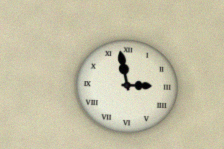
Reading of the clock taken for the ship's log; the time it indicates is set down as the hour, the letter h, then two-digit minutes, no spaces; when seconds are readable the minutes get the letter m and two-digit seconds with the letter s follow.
2h58
